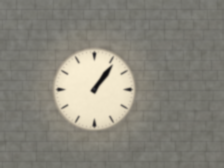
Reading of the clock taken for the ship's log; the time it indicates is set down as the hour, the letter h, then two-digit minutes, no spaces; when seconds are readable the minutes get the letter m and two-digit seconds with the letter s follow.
1h06
